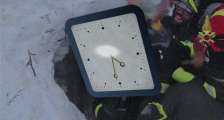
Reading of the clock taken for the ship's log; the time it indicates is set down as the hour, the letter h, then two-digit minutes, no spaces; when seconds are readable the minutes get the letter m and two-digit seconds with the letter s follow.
4h31
